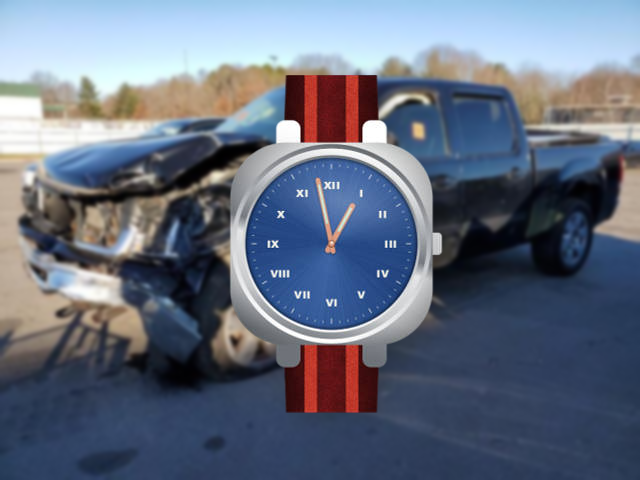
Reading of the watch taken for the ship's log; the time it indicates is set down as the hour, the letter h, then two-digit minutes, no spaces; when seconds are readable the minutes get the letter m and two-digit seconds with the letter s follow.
12h58
